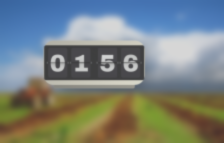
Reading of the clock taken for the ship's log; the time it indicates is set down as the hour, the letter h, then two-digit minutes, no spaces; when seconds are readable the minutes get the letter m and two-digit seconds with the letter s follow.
1h56
